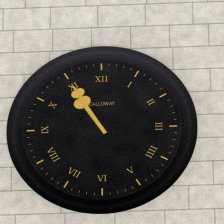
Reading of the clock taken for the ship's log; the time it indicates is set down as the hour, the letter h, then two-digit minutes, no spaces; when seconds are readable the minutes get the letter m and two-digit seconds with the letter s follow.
10h55
